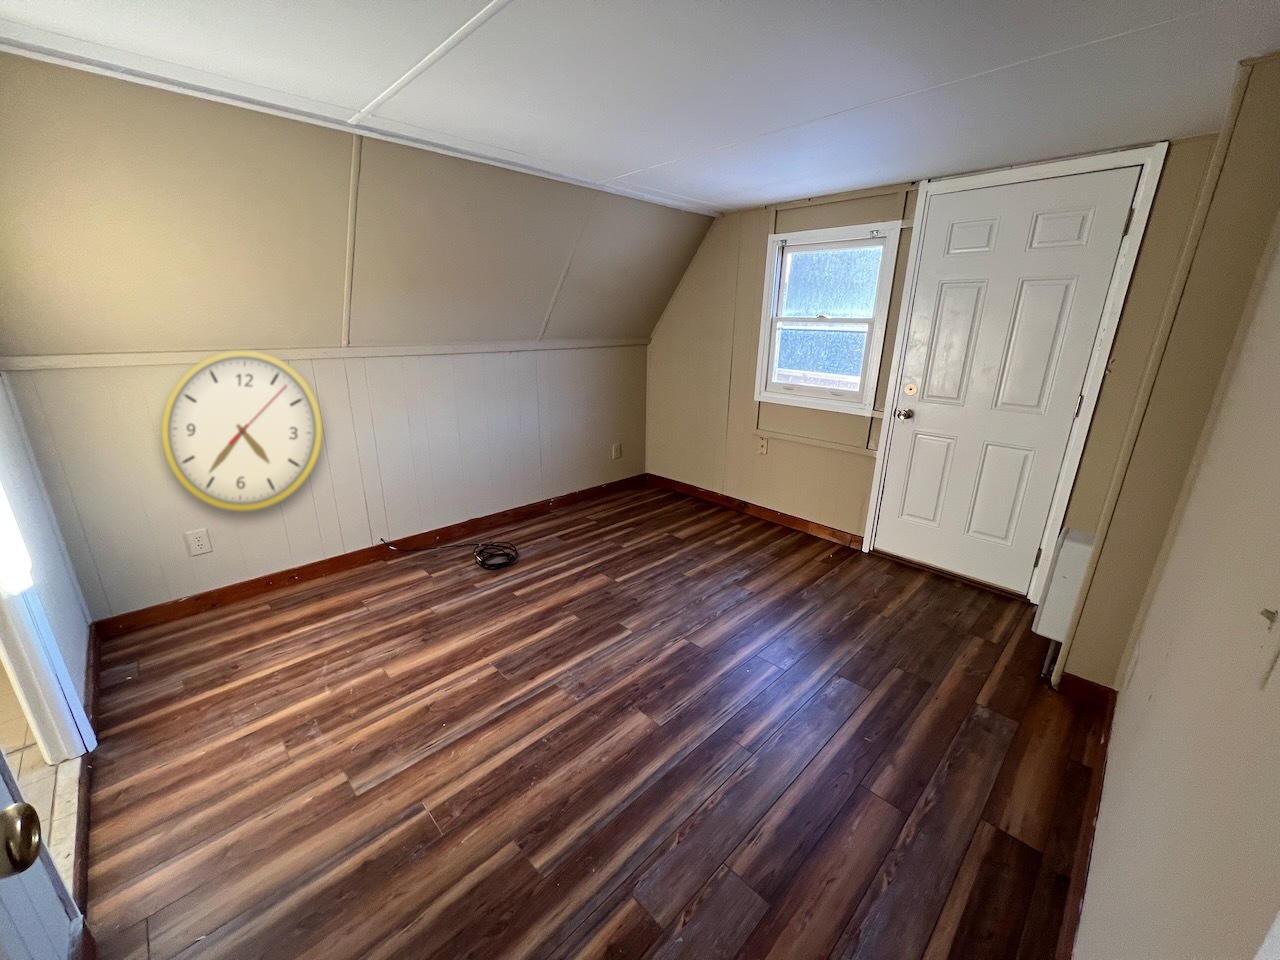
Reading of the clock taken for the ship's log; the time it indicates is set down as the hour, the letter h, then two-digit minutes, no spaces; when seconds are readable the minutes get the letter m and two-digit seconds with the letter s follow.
4h36m07s
